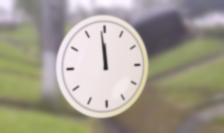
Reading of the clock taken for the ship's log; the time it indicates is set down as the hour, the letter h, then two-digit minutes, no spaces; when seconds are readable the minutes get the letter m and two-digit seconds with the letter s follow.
11h59
